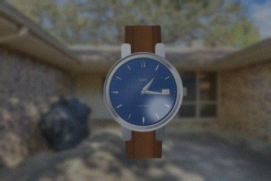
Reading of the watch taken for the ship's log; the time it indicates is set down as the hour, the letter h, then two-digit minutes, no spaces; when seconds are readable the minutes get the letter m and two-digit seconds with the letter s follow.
1h16
